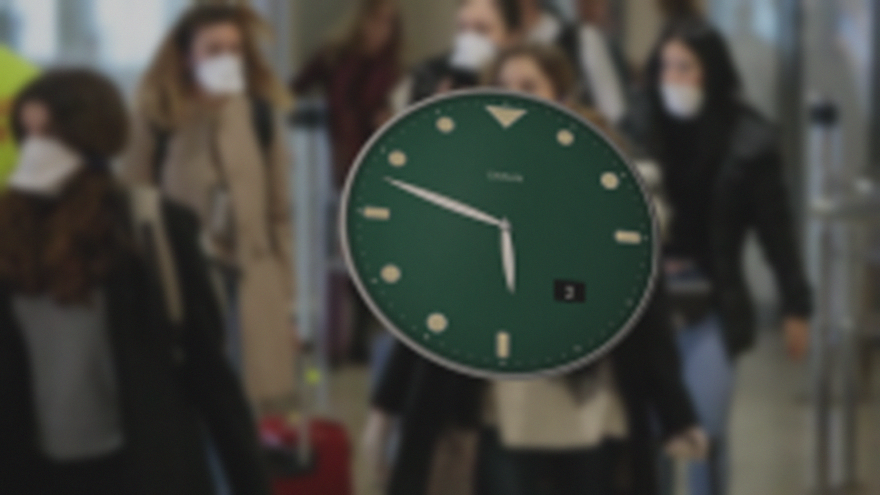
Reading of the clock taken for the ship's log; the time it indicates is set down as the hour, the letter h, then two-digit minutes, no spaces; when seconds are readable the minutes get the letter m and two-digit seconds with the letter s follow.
5h48
